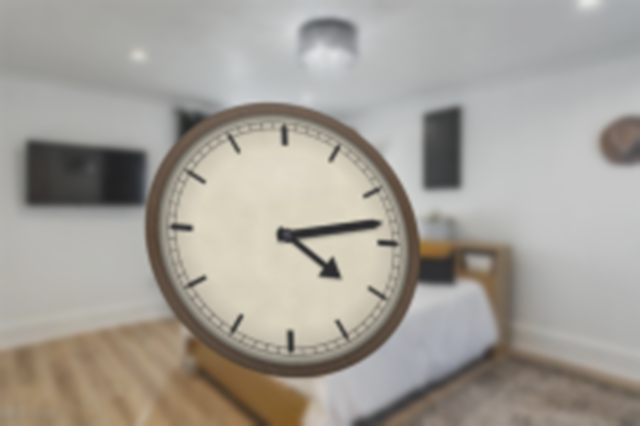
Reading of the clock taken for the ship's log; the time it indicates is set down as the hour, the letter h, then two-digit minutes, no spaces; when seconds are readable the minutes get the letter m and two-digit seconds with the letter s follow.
4h13
